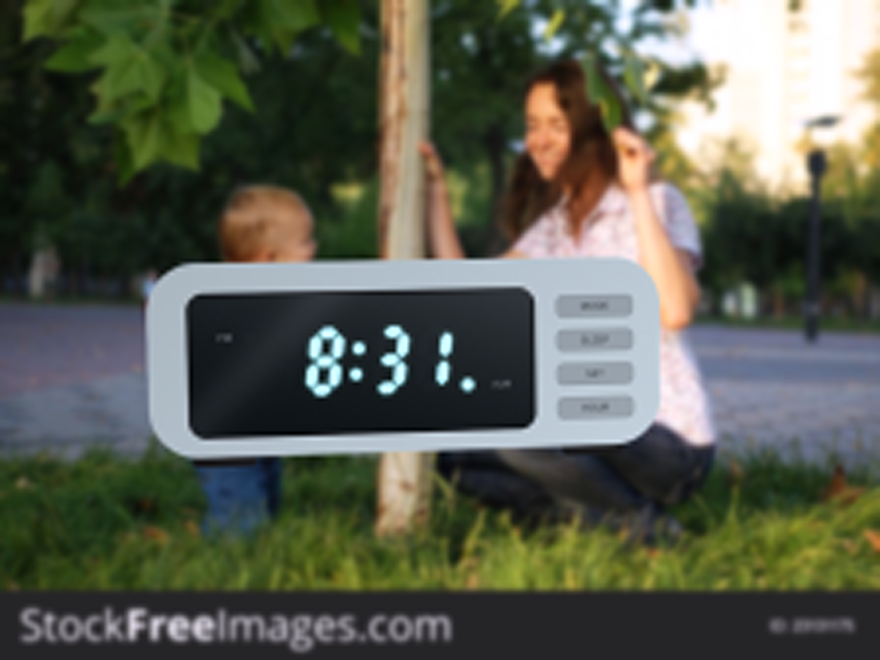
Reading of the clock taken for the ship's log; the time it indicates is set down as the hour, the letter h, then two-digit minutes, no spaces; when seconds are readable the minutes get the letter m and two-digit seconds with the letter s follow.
8h31
